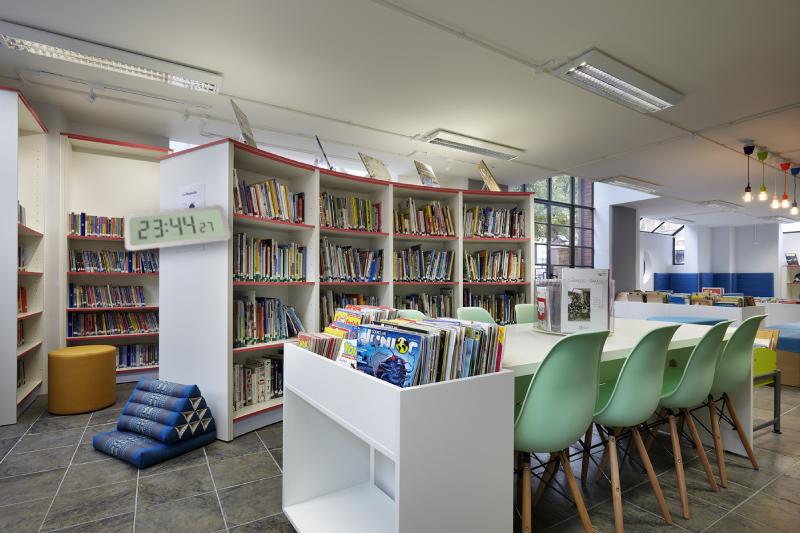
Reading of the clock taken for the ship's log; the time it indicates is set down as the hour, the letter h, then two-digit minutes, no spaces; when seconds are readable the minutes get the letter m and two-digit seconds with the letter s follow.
23h44m27s
